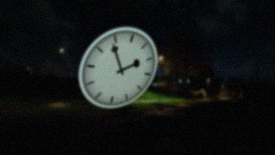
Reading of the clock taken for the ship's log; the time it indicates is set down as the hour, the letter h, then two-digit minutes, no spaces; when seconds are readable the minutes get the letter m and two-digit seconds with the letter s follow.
1h54
